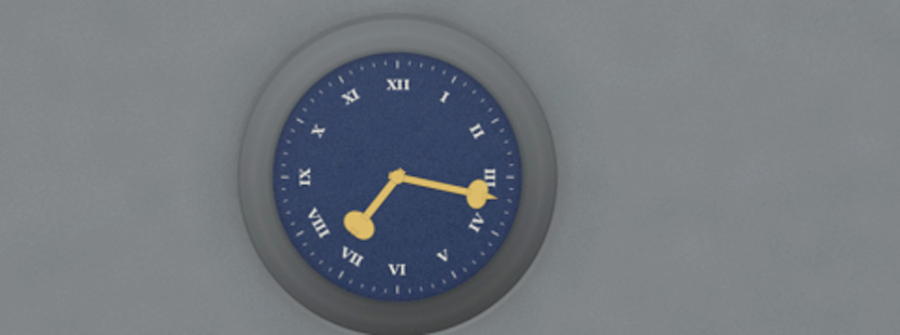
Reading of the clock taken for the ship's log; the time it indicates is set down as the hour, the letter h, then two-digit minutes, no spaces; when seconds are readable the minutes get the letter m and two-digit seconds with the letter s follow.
7h17
